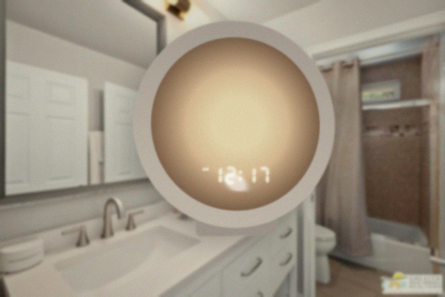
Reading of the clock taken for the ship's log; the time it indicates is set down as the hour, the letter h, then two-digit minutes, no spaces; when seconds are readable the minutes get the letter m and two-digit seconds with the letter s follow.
12h17
